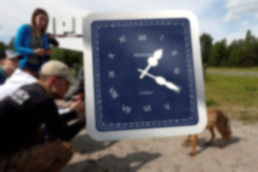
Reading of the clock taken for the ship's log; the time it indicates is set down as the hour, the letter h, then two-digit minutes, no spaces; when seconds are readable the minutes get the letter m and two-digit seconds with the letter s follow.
1h20
